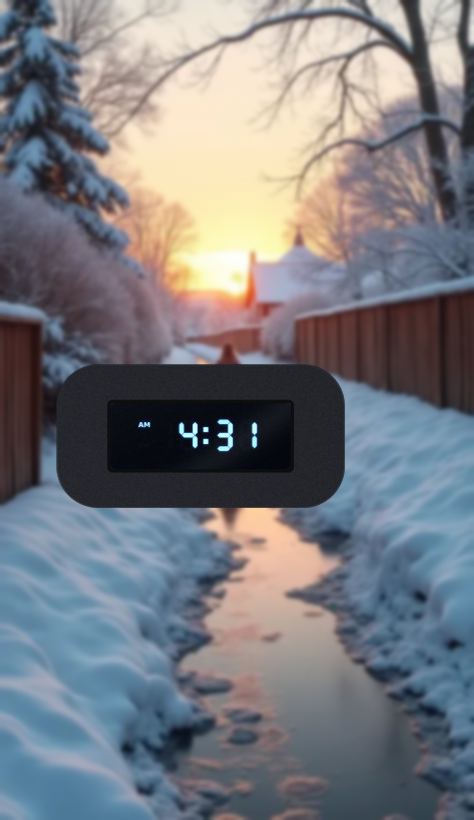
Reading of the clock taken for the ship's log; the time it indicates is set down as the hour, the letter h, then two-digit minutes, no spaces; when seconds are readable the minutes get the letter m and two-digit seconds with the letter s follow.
4h31
